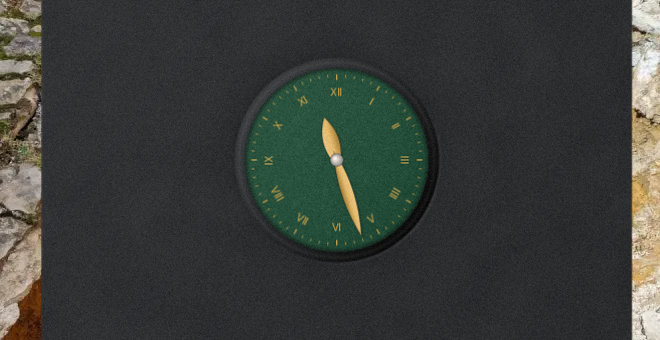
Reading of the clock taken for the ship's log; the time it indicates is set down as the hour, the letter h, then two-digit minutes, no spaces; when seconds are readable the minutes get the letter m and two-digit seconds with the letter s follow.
11h27
